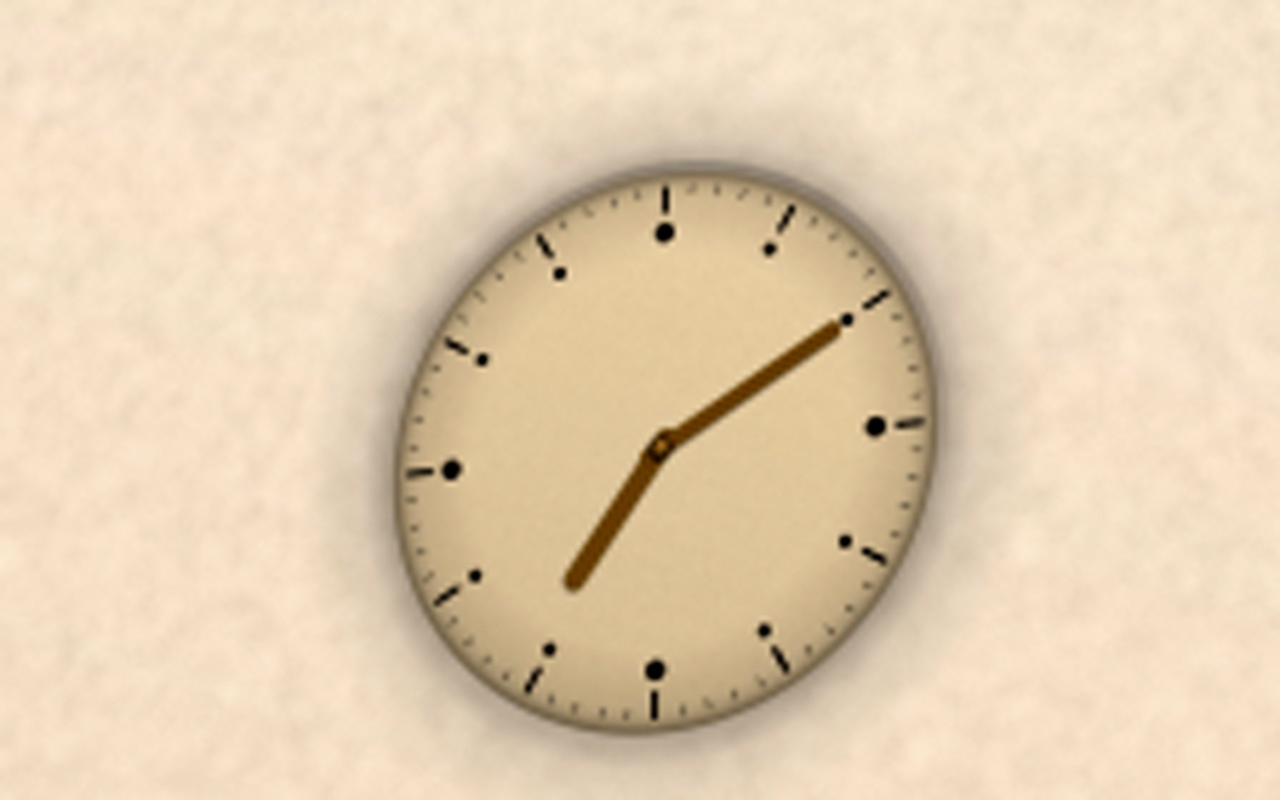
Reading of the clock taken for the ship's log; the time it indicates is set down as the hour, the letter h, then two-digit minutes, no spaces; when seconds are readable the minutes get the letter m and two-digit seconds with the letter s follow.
7h10
